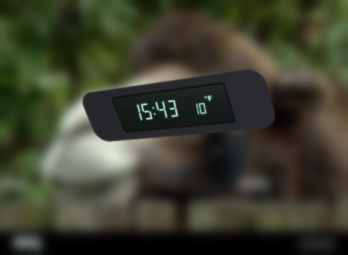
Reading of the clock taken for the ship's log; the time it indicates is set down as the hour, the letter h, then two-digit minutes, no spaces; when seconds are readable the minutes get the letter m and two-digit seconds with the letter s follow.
15h43
